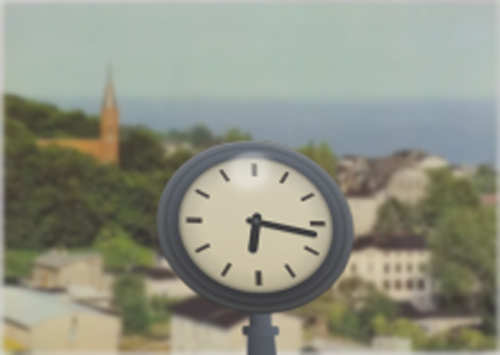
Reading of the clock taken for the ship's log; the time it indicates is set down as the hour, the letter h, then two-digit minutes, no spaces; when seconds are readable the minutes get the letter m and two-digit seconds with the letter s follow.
6h17
